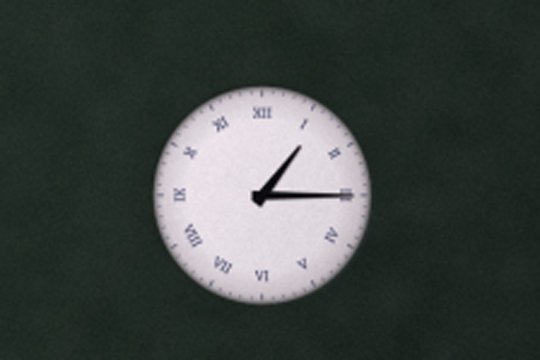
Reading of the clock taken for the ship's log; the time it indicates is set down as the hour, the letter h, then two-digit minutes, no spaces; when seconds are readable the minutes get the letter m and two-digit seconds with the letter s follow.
1h15
